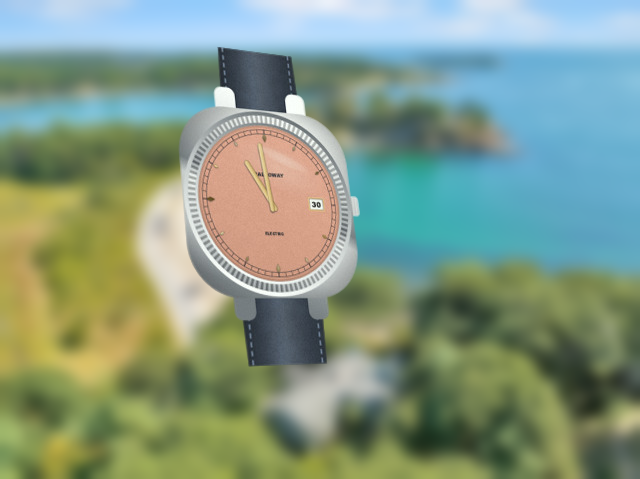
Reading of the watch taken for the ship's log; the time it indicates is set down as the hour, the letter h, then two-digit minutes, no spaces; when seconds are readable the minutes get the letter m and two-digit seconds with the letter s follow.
10h59
